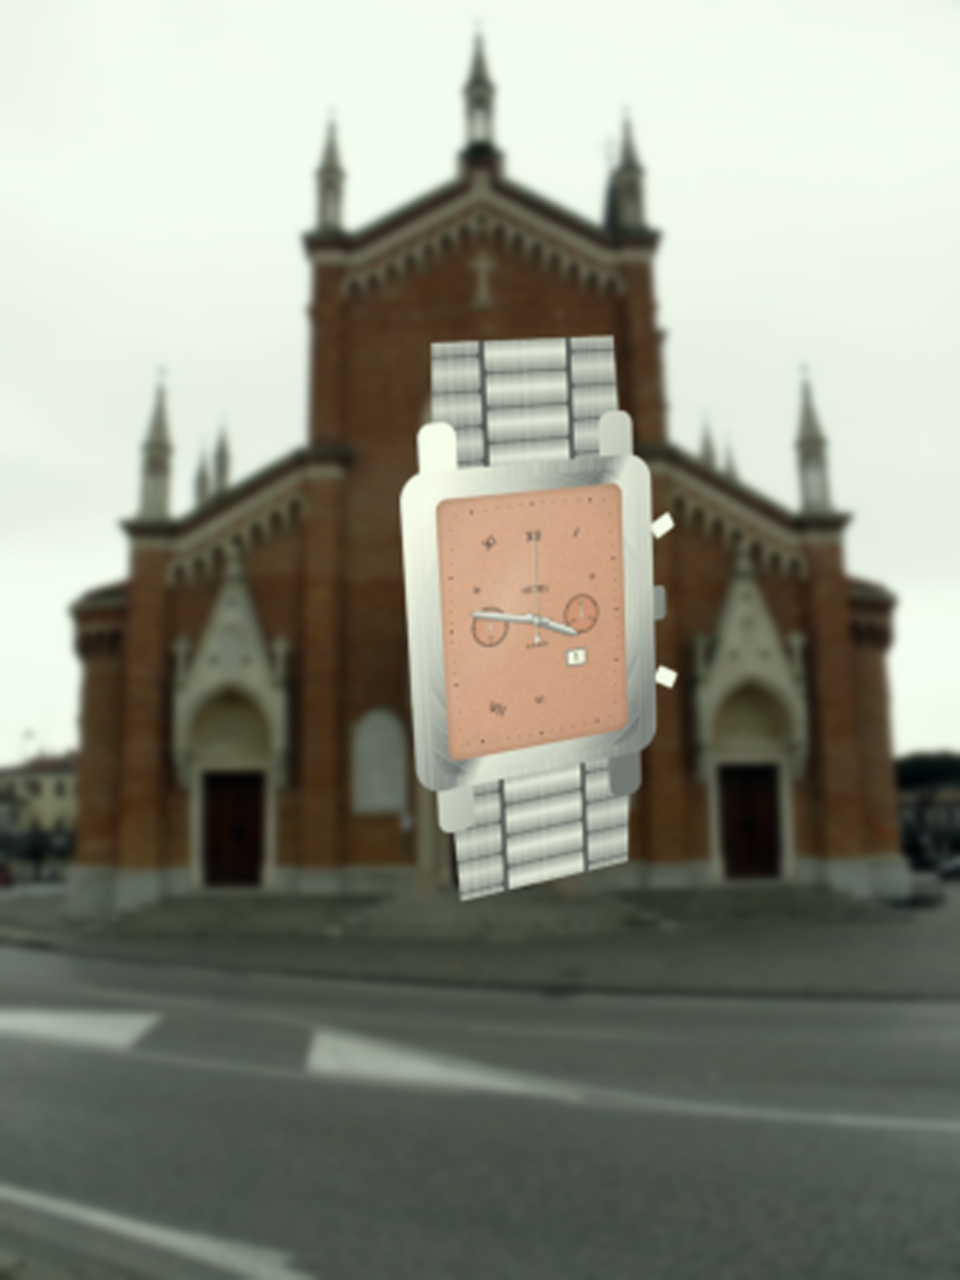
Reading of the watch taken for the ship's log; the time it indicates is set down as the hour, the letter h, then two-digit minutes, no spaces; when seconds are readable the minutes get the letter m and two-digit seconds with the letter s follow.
3h47
